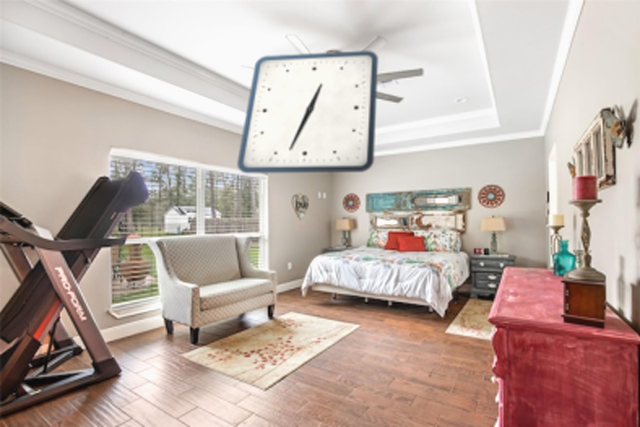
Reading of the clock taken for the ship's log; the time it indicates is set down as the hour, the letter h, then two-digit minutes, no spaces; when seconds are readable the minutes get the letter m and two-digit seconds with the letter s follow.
12h33
